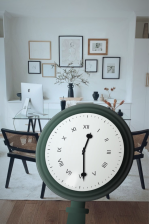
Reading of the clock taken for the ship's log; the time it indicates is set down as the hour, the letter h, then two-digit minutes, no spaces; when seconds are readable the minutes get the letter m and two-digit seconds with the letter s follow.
12h29
